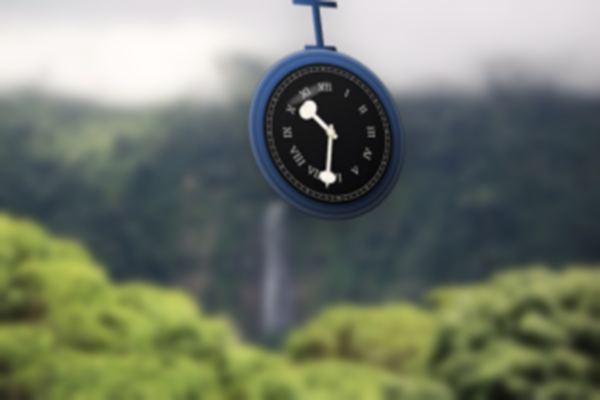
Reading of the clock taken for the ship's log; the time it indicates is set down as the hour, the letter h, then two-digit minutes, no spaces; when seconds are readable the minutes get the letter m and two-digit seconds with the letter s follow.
10h32
